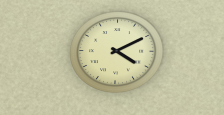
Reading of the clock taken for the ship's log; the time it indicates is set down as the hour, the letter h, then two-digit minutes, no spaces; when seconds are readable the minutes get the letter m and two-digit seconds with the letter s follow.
4h10
